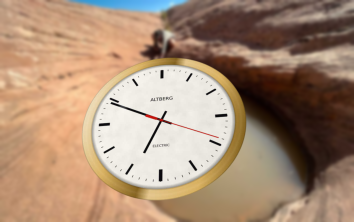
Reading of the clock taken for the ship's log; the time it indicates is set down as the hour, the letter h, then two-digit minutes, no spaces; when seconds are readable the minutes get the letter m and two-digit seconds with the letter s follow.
6h49m19s
